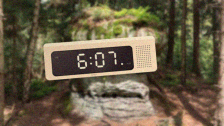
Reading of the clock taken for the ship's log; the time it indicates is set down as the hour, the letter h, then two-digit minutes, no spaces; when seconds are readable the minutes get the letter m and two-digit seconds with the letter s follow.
6h07
